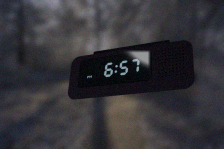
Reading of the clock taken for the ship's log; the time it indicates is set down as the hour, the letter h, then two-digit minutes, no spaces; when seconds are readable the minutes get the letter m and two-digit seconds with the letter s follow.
6h57
